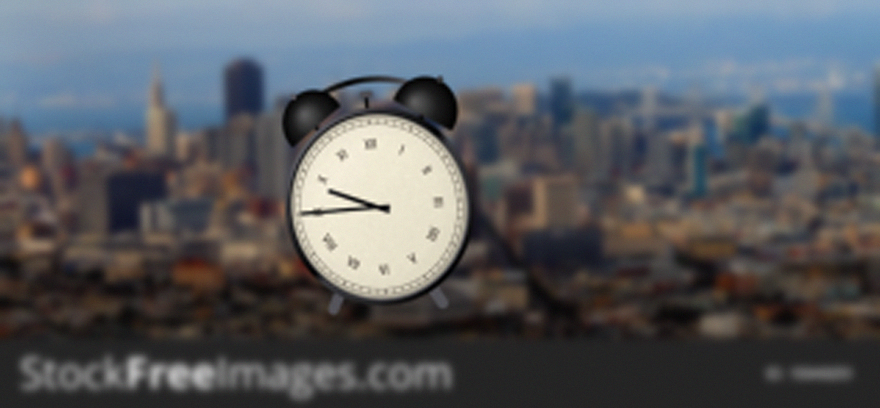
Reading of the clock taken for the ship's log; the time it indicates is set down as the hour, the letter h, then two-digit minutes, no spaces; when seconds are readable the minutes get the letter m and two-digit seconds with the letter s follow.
9h45
